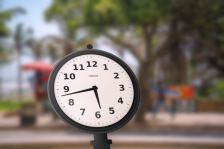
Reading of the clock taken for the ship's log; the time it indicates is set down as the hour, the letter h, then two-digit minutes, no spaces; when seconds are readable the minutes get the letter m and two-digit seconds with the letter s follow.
5h43
